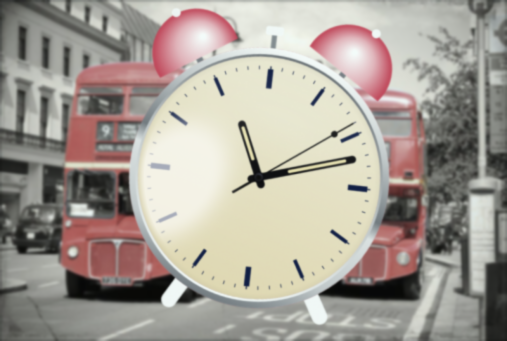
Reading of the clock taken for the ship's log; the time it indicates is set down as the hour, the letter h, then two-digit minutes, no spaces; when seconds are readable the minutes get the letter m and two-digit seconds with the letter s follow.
11h12m09s
